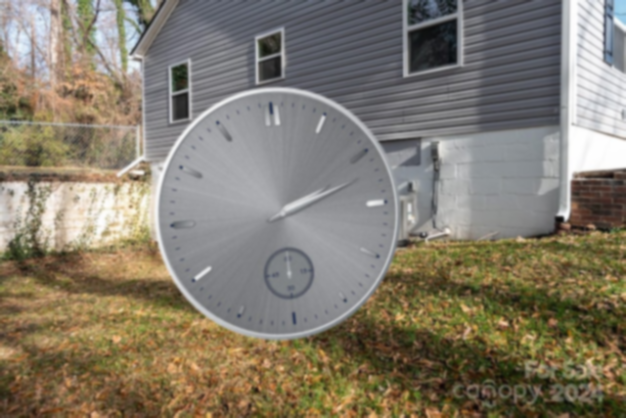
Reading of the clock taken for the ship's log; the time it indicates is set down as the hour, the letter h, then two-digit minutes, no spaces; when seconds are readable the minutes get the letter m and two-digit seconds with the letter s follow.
2h12
